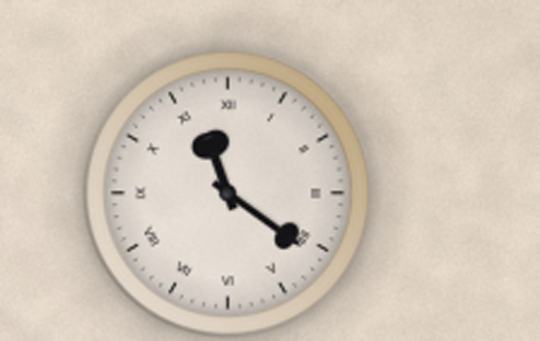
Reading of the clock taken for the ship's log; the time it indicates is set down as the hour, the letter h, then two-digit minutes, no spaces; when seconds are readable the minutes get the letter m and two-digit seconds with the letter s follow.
11h21
